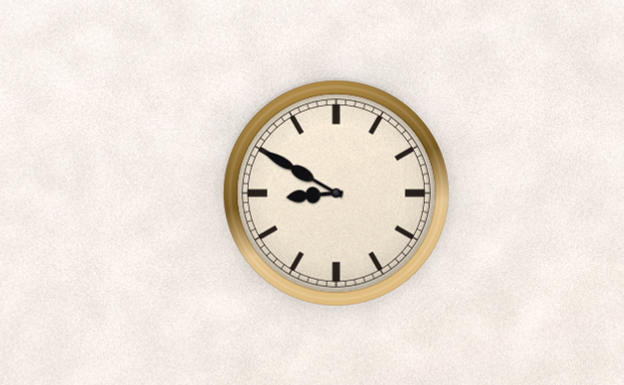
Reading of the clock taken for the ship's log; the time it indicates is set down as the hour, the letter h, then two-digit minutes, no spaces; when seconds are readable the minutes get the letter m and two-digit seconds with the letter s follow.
8h50
